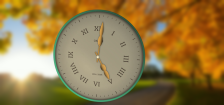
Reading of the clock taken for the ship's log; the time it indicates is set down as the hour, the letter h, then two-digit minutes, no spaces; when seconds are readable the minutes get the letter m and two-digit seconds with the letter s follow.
5h01
